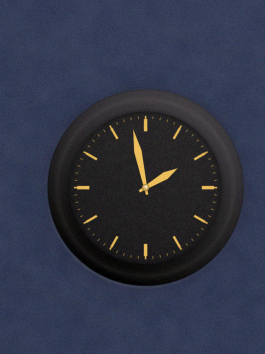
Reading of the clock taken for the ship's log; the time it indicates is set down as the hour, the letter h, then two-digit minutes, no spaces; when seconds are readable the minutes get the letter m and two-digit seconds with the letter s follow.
1h58
